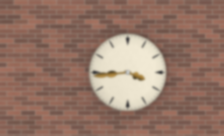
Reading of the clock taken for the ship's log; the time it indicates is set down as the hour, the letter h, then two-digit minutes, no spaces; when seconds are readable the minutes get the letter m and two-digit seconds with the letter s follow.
3h44
